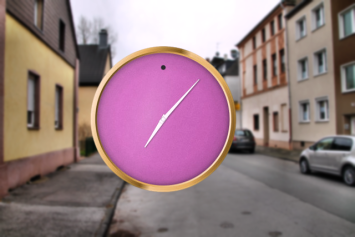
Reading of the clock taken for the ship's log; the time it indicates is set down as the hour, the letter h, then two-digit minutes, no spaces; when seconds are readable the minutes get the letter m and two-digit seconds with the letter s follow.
7h07
